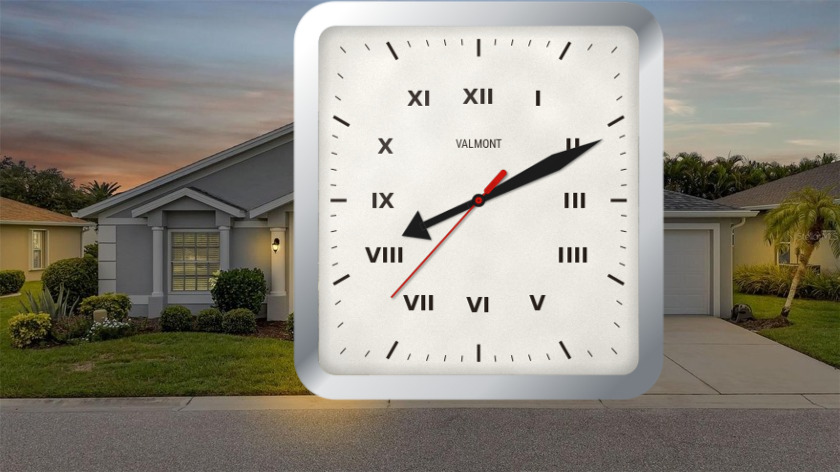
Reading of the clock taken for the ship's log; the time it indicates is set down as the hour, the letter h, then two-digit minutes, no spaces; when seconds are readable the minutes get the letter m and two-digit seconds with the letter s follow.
8h10m37s
